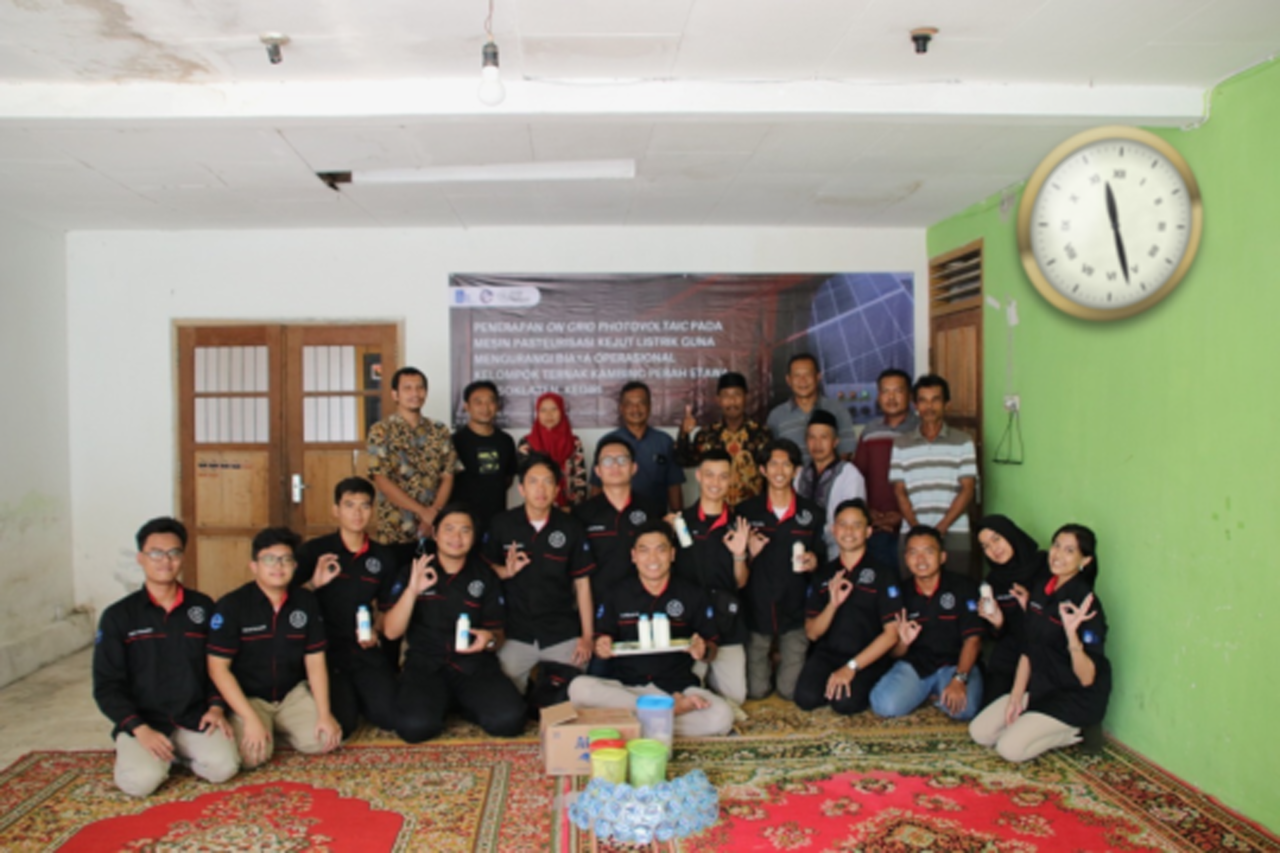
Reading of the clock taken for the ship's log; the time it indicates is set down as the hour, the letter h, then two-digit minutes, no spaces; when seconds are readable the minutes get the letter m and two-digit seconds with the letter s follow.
11h27
